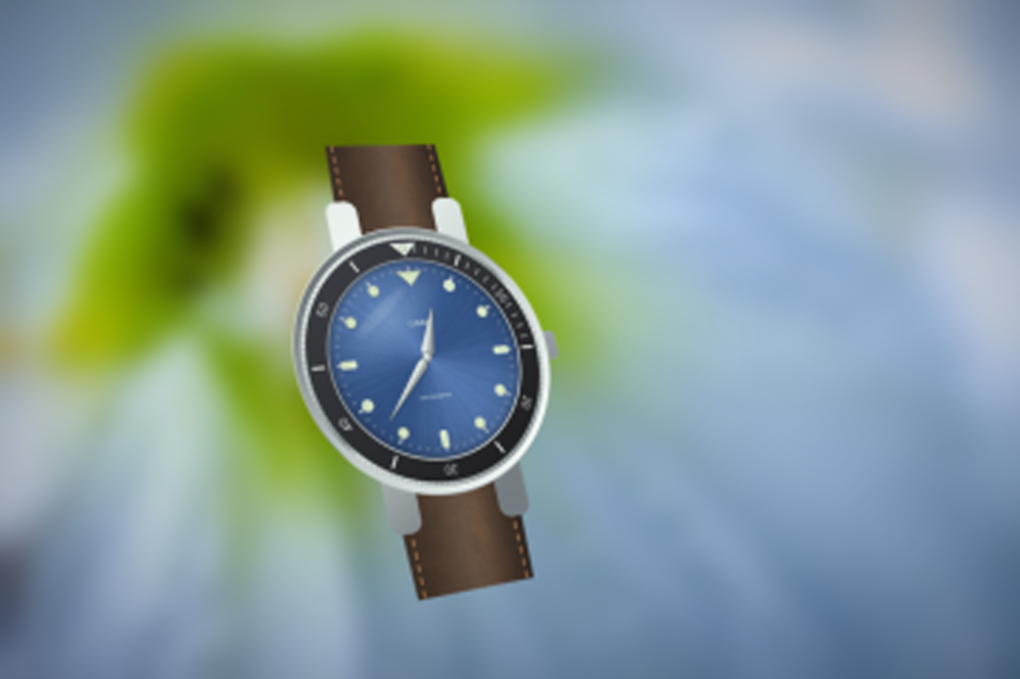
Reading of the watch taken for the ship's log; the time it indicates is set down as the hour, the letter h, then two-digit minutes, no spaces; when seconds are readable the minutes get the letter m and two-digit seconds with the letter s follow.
12h37
